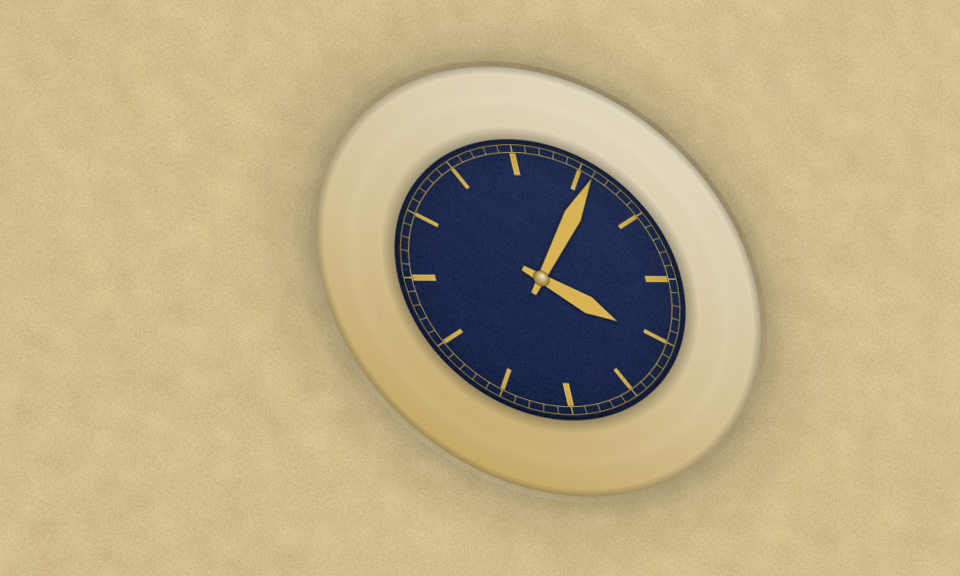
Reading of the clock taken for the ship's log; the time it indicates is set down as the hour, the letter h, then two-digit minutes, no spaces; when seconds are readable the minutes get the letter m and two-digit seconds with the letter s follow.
4h06
